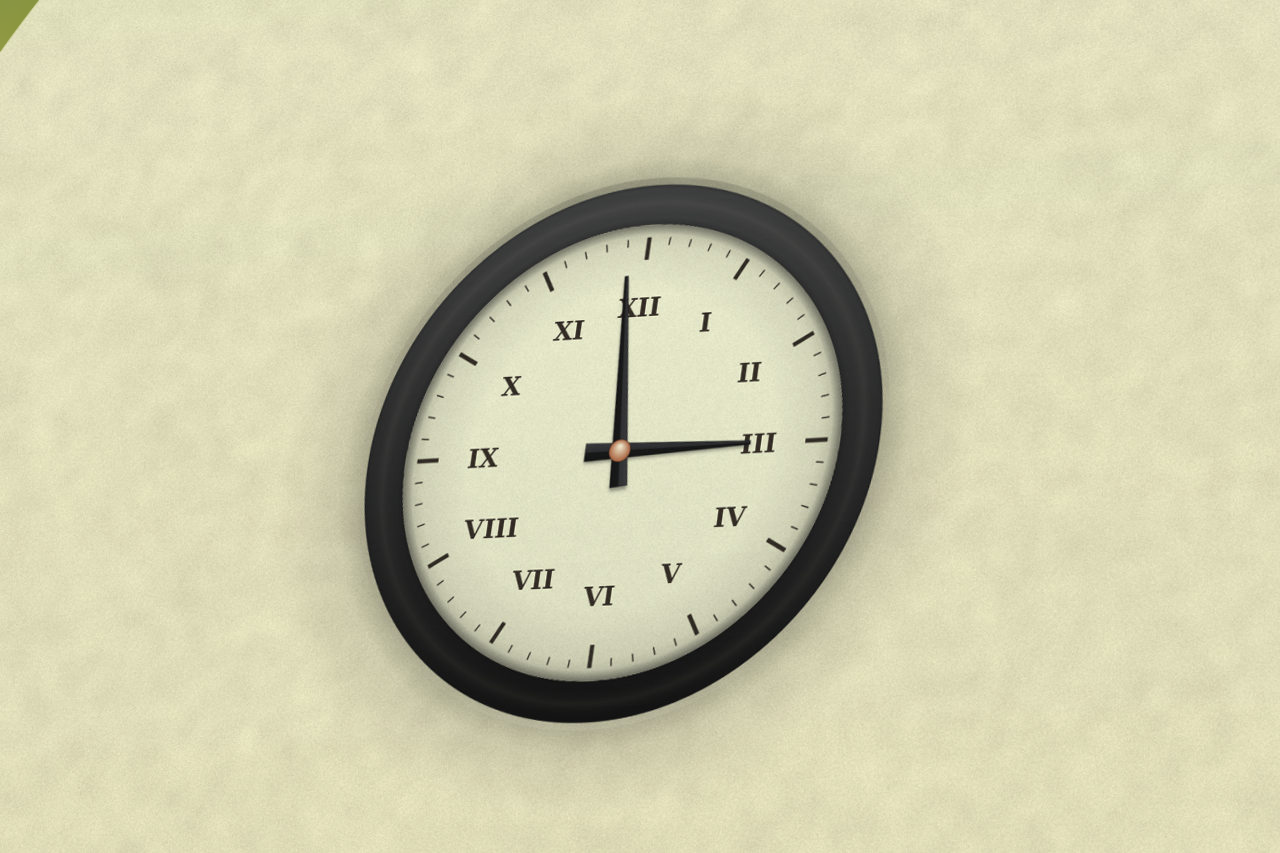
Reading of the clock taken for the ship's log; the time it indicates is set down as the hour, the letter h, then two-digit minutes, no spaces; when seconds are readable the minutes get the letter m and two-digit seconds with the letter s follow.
2h59
